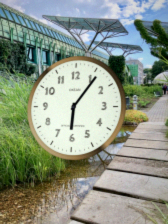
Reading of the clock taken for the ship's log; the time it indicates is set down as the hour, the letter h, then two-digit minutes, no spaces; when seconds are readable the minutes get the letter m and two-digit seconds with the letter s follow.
6h06
